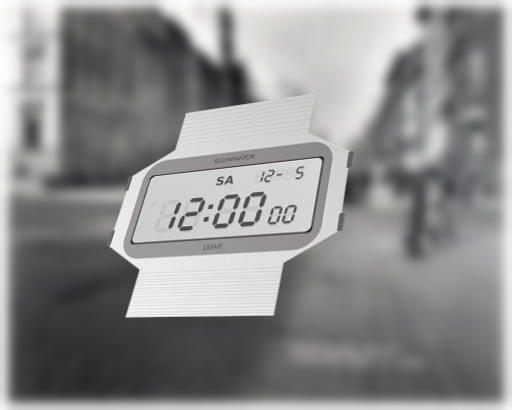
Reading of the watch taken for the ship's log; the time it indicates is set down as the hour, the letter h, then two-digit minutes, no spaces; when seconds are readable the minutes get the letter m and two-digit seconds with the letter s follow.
12h00m00s
